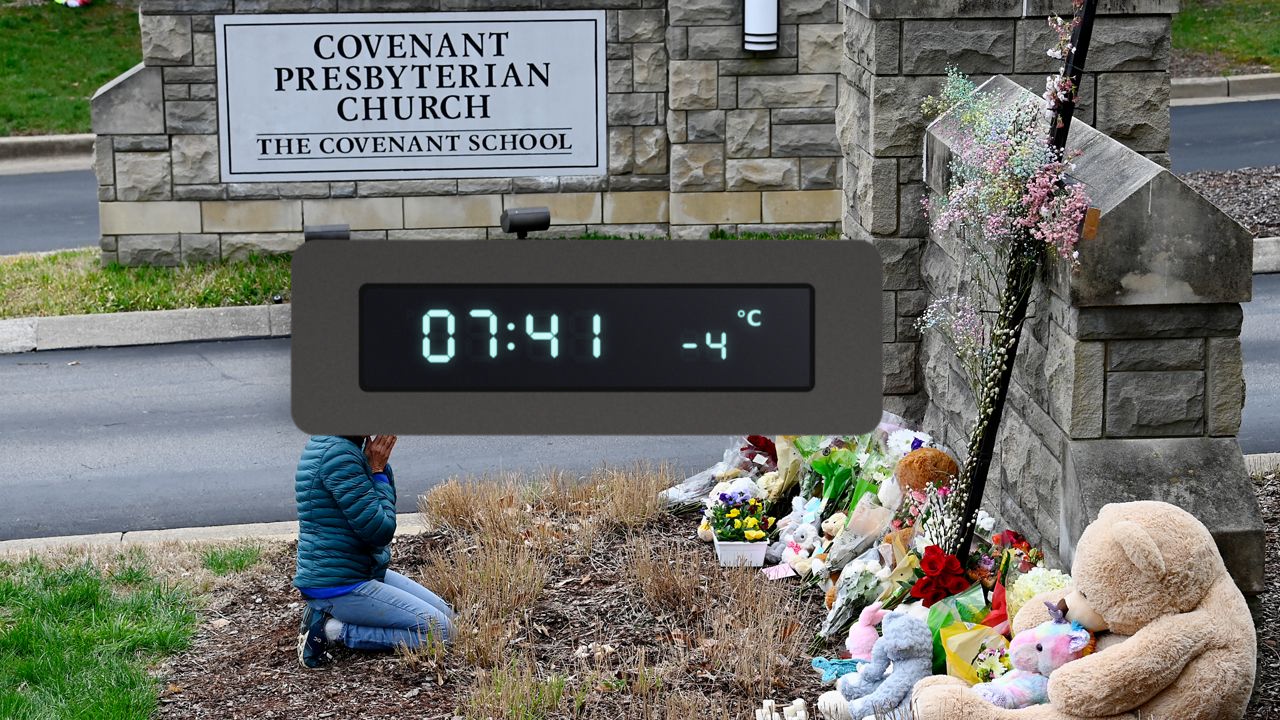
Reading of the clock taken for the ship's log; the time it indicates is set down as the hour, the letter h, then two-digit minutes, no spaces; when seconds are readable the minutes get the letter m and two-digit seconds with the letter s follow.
7h41
